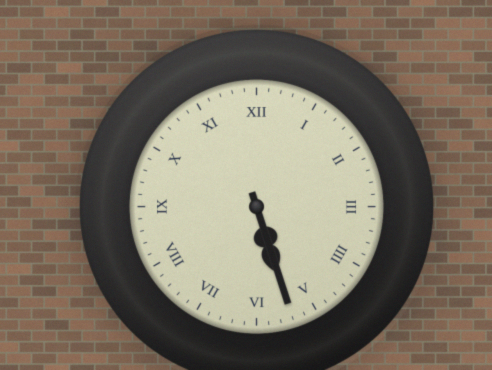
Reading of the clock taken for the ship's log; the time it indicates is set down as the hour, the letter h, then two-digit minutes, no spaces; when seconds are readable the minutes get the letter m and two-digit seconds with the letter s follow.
5h27
